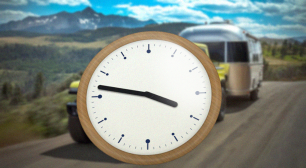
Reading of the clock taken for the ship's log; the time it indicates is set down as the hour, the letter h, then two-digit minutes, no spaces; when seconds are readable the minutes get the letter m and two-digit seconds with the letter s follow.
3h47
